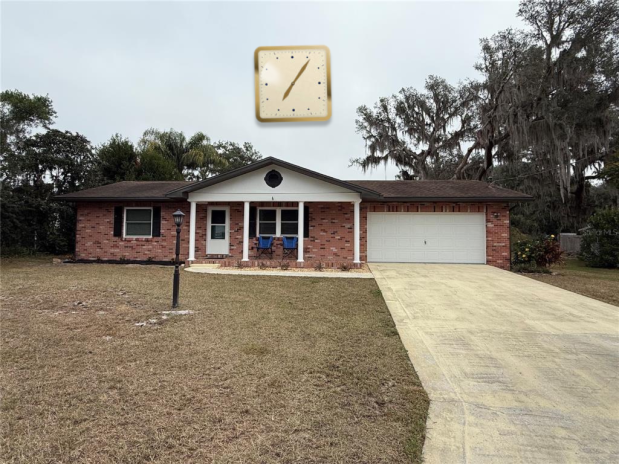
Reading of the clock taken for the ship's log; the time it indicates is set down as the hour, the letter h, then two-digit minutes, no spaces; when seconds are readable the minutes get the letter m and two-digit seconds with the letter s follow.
7h06
